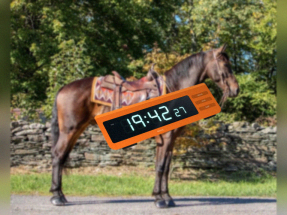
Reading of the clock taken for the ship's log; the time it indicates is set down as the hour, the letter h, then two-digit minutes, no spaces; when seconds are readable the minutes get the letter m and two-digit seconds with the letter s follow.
19h42m27s
